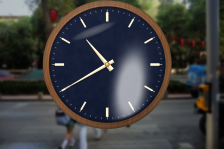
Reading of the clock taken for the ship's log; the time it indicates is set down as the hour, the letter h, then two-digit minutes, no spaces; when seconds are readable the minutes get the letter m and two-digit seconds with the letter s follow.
10h40
